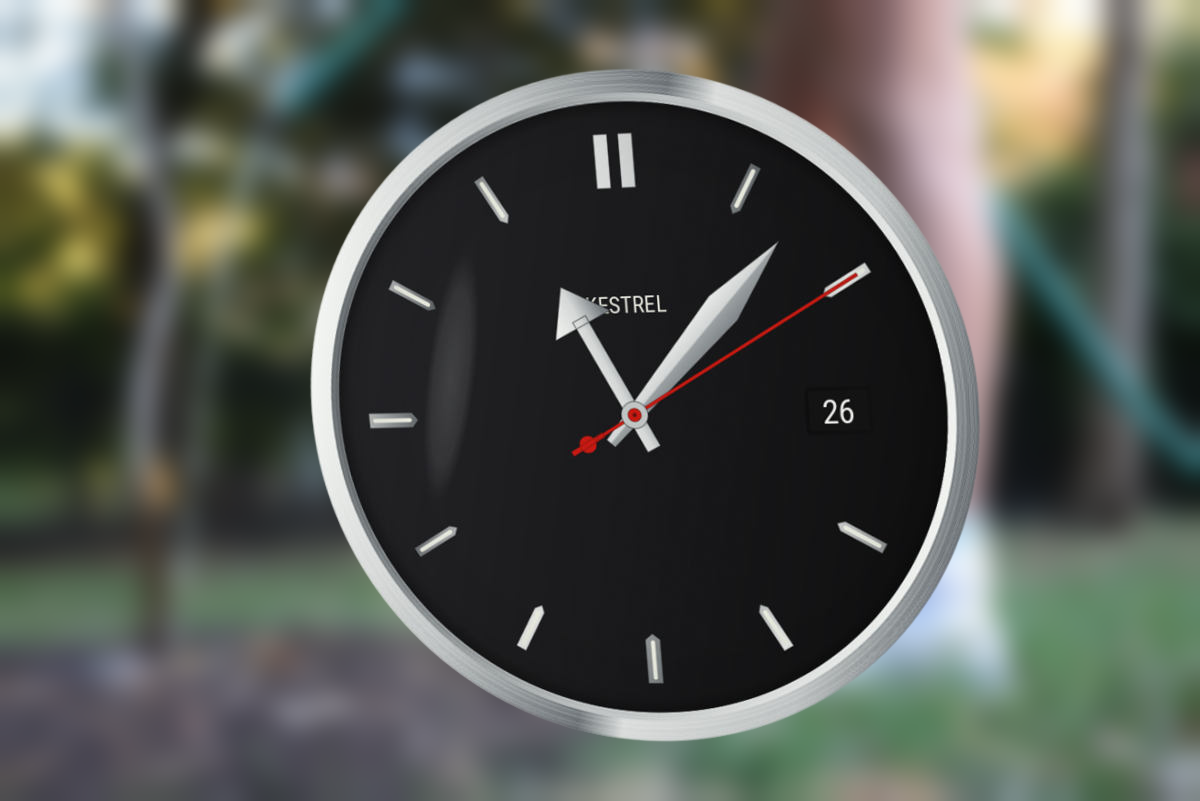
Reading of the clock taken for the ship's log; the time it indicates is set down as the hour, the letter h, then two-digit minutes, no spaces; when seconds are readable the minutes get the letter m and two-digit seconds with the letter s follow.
11h07m10s
